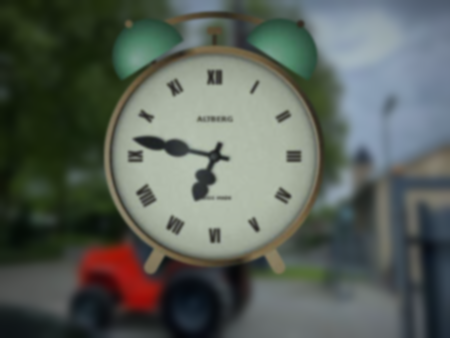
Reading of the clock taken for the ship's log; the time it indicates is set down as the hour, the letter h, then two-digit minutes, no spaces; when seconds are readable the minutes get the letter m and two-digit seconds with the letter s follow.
6h47
